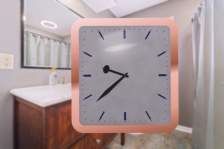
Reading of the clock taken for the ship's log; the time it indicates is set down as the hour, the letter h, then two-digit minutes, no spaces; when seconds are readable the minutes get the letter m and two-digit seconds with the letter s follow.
9h38
